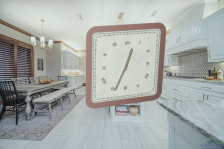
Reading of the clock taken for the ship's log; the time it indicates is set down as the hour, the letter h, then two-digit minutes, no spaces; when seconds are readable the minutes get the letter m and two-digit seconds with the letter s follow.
12h34
